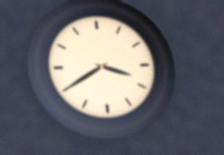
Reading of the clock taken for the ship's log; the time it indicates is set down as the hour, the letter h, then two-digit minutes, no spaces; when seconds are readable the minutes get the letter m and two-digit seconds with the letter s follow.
3h40
